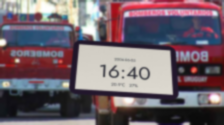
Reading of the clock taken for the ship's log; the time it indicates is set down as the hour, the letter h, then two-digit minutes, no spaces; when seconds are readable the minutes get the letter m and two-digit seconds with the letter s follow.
16h40
